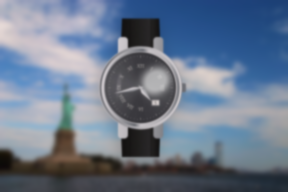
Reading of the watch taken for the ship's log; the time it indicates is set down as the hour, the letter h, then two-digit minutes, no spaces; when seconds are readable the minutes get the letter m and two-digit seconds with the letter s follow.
4h43
